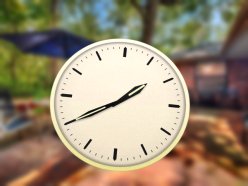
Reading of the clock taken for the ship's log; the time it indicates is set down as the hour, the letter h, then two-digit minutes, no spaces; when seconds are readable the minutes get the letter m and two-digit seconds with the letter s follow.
1h40
